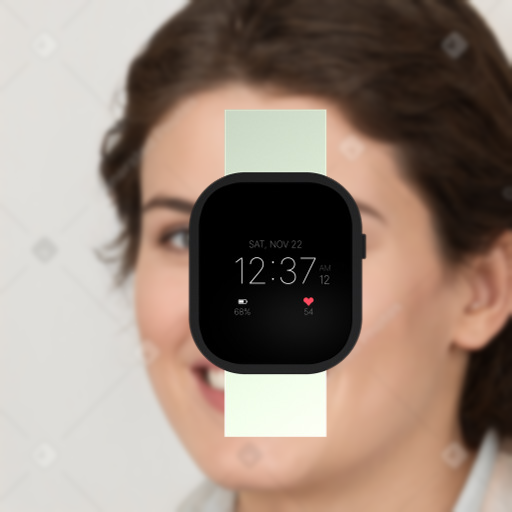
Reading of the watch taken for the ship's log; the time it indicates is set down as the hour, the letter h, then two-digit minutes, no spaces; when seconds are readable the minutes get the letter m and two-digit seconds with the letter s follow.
12h37m12s
